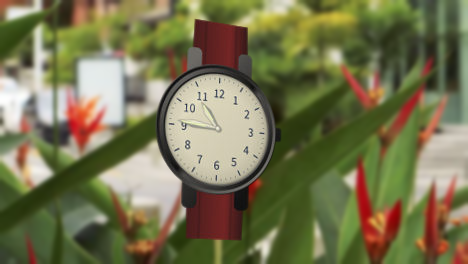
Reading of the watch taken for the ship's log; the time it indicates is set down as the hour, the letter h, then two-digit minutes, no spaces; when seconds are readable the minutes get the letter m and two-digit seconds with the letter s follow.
10h46
